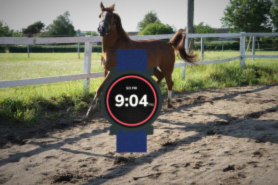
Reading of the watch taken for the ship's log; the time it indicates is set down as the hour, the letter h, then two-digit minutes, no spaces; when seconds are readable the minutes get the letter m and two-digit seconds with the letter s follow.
9h04
